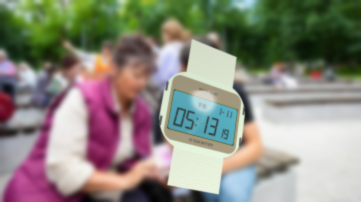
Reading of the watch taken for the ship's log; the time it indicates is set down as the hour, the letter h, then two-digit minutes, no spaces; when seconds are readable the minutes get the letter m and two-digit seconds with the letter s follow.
5h13
